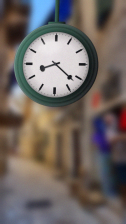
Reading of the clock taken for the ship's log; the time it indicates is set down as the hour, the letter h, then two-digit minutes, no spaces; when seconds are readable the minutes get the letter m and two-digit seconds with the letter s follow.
8h22
